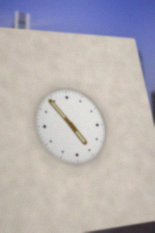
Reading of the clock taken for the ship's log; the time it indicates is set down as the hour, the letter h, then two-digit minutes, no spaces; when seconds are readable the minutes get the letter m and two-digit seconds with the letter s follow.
4h54
